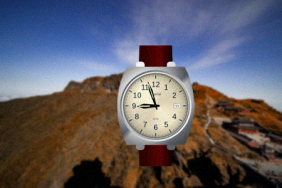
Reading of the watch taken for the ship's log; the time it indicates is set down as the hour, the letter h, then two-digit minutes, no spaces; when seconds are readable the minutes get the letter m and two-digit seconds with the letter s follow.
8h57
